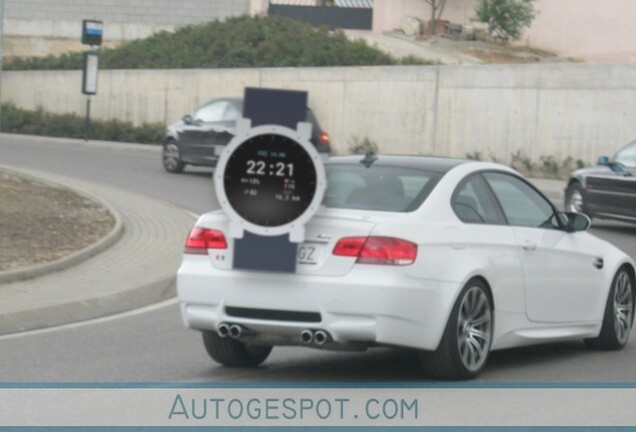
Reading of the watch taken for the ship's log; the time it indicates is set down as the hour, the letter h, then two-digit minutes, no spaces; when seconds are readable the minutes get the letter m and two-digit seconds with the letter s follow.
22h21
